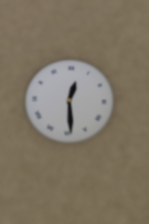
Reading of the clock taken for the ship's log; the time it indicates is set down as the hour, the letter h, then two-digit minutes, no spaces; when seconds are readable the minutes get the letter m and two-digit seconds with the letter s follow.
12h29
